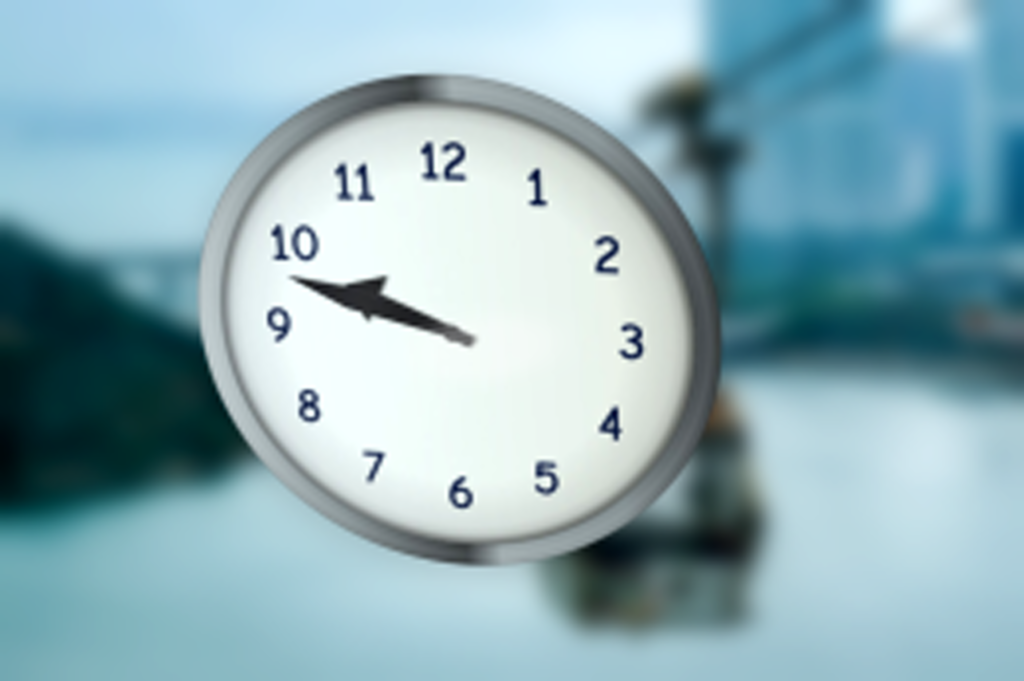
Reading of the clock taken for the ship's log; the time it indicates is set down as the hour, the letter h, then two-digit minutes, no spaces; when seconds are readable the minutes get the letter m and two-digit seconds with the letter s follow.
9h48
